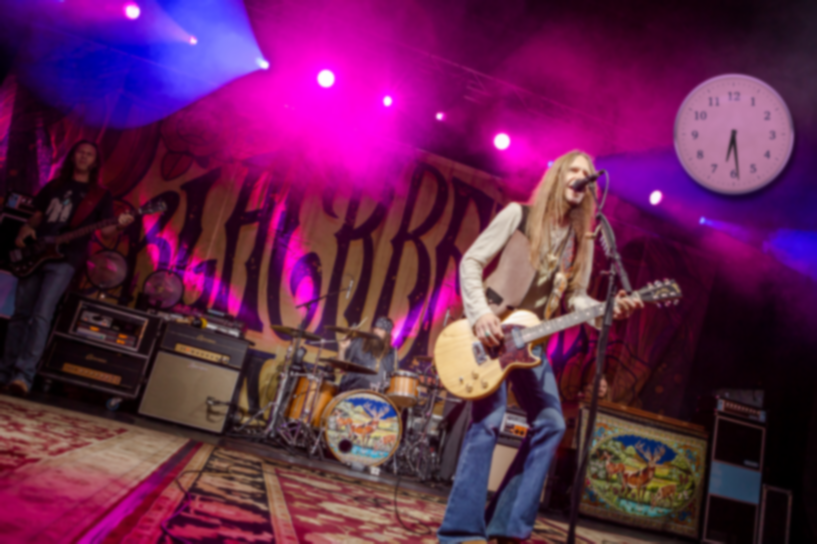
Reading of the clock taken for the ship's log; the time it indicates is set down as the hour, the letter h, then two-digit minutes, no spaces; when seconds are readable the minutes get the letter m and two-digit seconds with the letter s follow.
6h29
